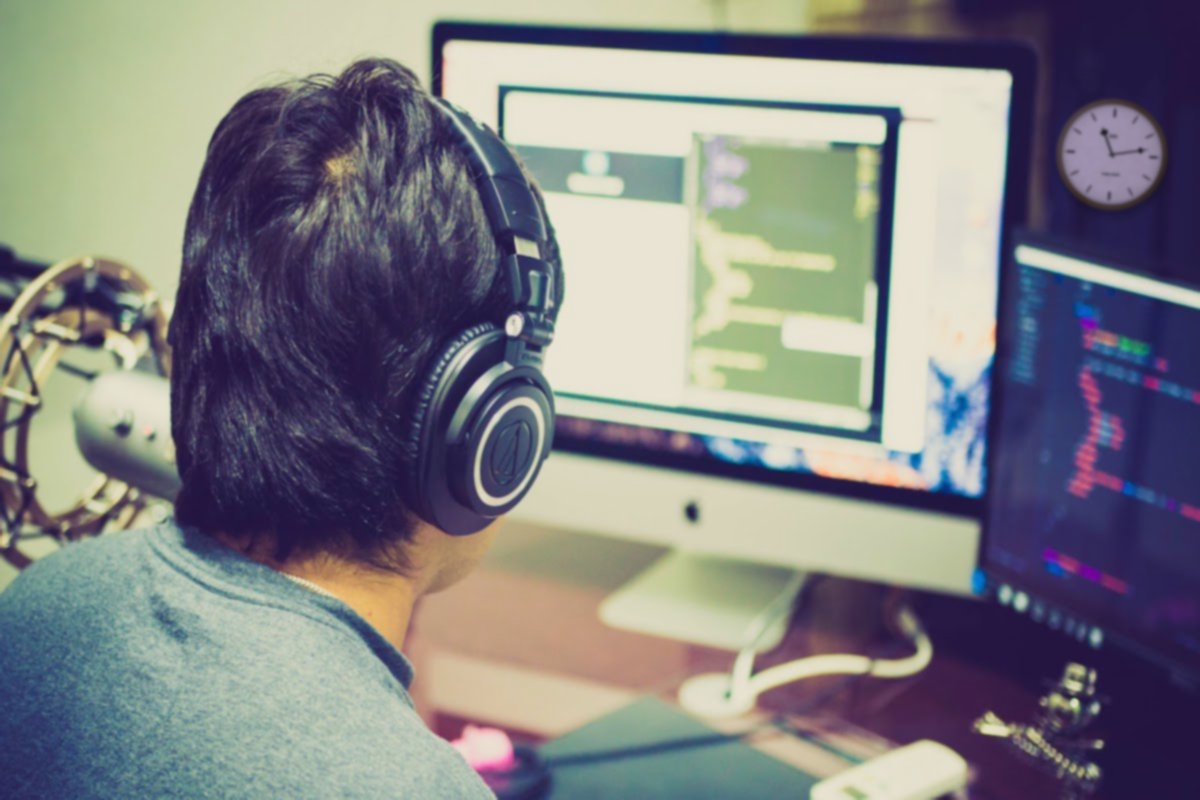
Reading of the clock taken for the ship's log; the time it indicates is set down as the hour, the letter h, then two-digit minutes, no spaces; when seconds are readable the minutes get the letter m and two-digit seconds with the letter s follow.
11h13
